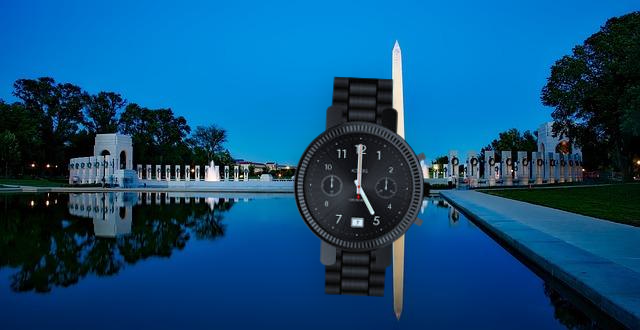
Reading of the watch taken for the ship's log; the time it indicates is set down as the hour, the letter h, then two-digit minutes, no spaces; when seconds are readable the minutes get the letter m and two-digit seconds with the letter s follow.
5h00
